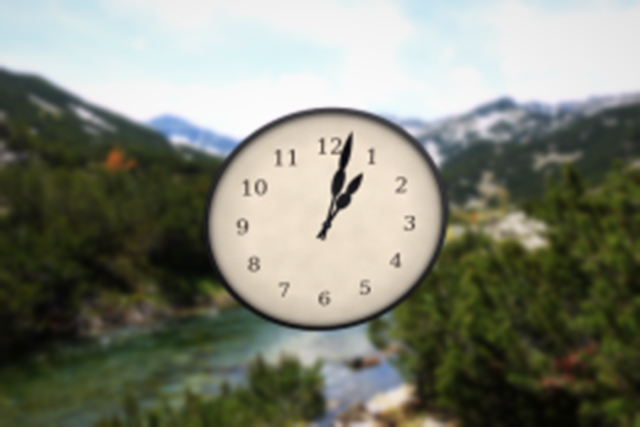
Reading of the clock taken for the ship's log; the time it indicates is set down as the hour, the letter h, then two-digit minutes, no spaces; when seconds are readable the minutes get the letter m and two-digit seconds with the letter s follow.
1h02
